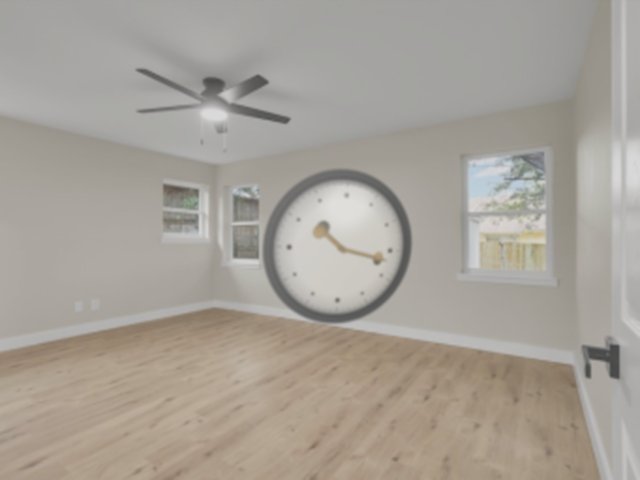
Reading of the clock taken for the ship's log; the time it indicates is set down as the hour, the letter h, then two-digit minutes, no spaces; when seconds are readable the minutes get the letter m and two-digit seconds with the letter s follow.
10h17
